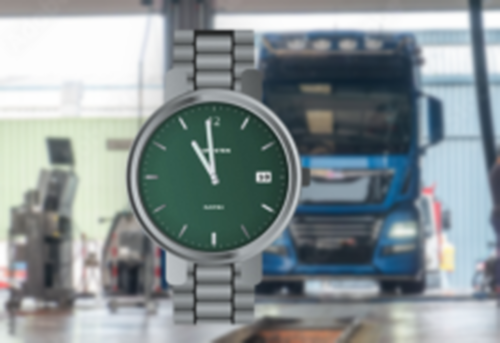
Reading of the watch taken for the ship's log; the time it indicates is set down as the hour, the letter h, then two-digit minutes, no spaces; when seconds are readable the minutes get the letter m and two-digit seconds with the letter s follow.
10h59
